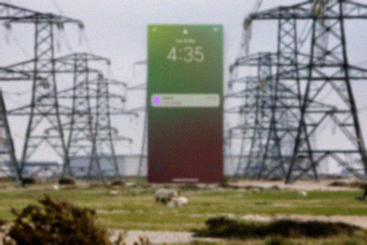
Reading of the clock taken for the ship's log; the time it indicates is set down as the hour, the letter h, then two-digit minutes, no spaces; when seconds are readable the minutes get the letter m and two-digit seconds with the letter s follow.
4h35
